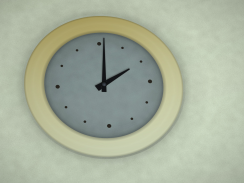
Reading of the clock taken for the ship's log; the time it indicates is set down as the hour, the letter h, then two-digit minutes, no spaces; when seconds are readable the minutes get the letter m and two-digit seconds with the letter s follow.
2h01
